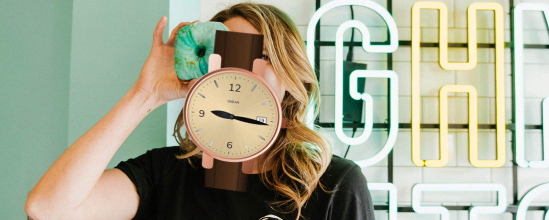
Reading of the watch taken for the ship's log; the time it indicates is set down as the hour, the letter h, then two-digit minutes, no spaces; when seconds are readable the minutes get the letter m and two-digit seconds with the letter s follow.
9h16
